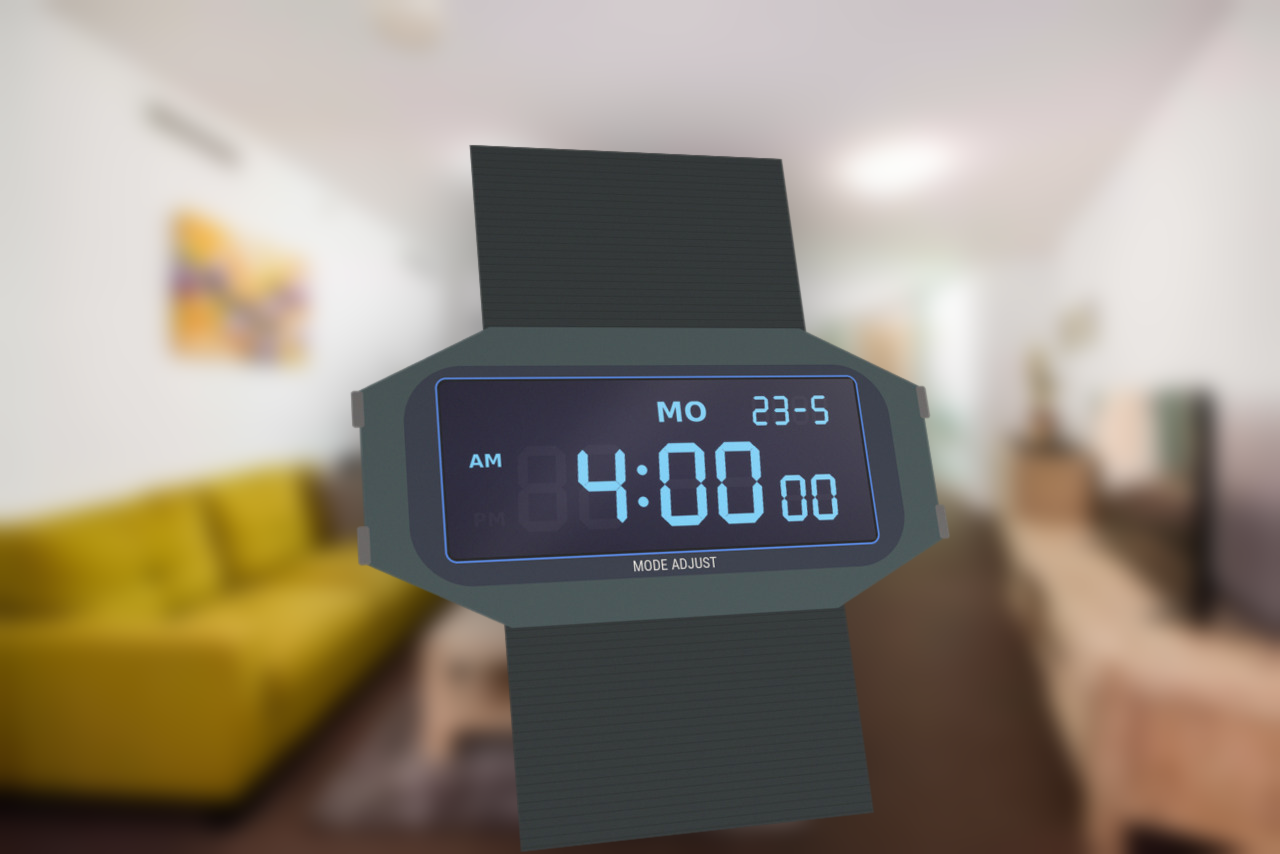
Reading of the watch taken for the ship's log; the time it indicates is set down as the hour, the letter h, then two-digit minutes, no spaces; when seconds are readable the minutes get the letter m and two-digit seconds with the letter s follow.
4h00m00s
